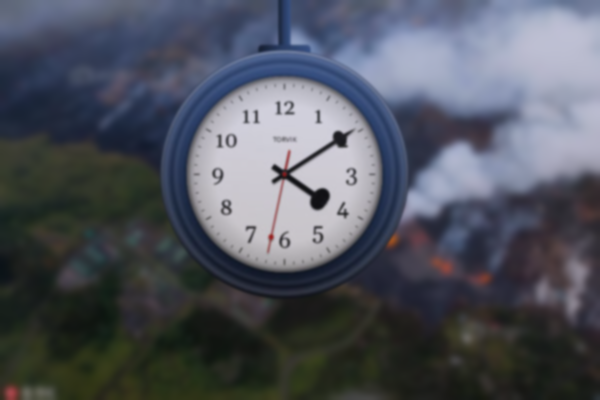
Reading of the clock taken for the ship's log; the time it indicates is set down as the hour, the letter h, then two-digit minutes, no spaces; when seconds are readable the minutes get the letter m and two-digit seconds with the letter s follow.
4h09m32s
